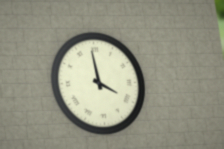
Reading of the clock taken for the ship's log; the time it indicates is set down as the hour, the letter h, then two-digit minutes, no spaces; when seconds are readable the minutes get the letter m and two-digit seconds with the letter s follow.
3h59
